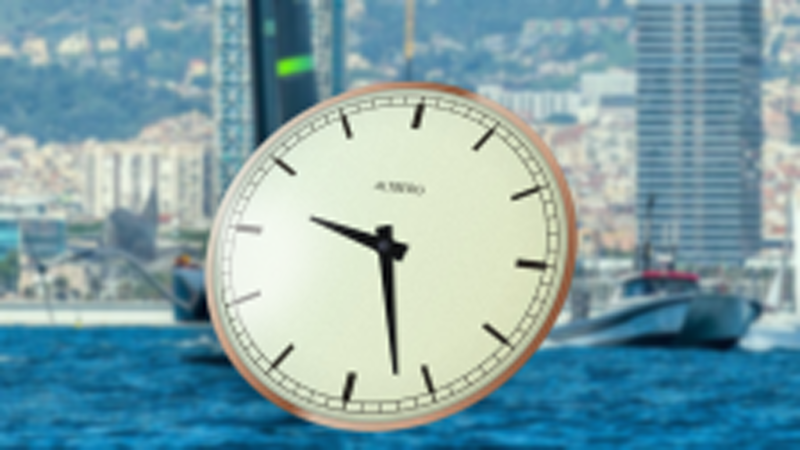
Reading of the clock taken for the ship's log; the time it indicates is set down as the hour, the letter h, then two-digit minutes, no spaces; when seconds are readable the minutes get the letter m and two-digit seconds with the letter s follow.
9h27
